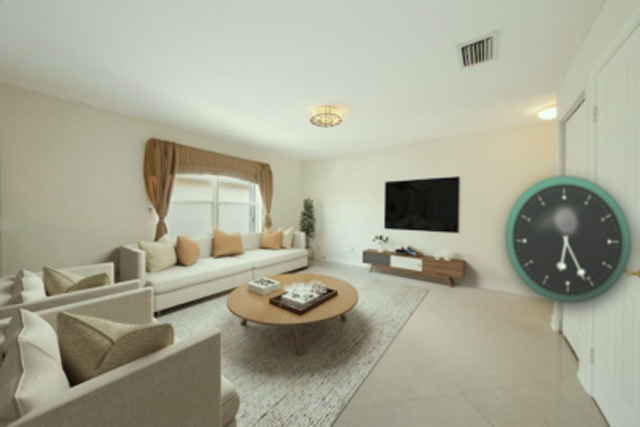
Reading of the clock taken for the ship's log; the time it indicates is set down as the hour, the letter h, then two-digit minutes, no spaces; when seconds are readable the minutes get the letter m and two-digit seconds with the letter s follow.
6h26
